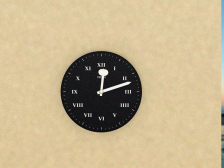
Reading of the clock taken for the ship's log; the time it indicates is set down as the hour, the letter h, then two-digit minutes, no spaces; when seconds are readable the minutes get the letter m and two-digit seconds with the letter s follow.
12h12
